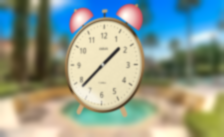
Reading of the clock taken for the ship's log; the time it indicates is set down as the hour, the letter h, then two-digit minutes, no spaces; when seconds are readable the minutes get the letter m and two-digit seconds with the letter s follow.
1h38
